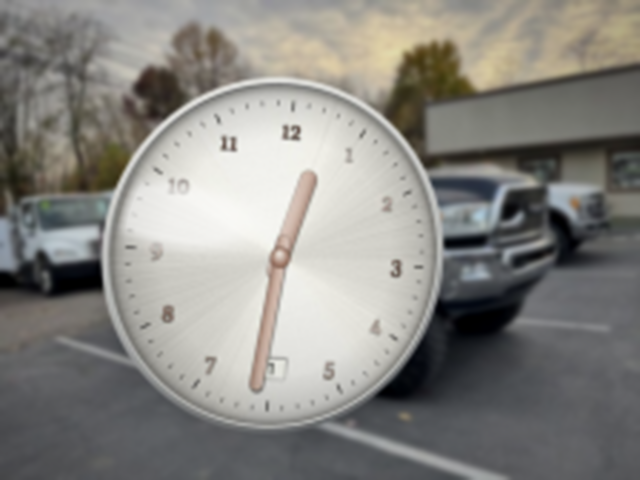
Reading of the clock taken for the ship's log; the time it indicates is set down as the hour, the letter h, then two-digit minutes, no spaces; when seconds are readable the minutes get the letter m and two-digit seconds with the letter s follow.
12h31
